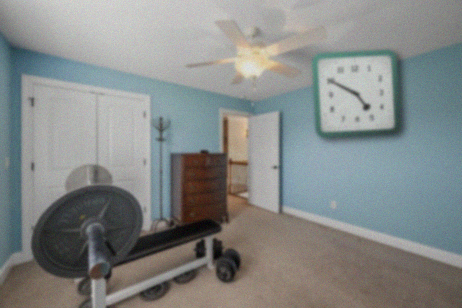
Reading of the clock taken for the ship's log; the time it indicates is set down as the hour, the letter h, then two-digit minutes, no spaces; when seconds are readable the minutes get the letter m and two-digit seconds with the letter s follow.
4h50
